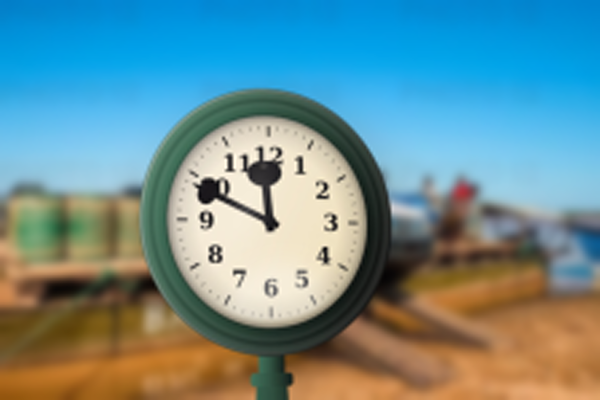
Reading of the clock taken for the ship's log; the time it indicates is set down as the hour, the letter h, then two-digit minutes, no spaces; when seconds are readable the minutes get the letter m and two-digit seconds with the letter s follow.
11h49
